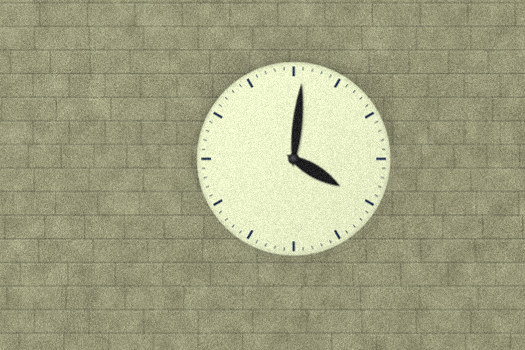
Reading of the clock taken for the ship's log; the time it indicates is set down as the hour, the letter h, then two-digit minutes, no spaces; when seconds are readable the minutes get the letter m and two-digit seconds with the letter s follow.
4h01
